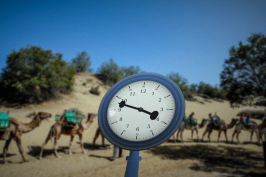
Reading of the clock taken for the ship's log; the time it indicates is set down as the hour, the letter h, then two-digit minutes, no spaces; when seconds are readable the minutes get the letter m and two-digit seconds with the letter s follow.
3h48
